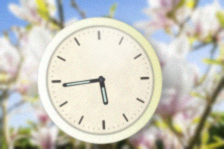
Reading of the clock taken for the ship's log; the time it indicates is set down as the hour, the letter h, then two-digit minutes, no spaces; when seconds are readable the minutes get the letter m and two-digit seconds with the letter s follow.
5h44
